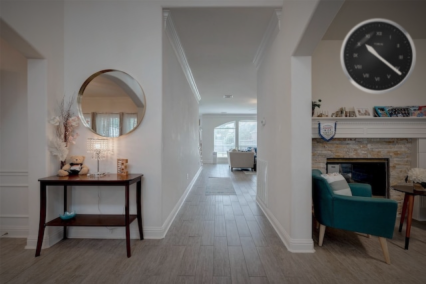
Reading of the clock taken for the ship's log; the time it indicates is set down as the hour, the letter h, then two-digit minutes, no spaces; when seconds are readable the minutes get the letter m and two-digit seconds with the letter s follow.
10h21
